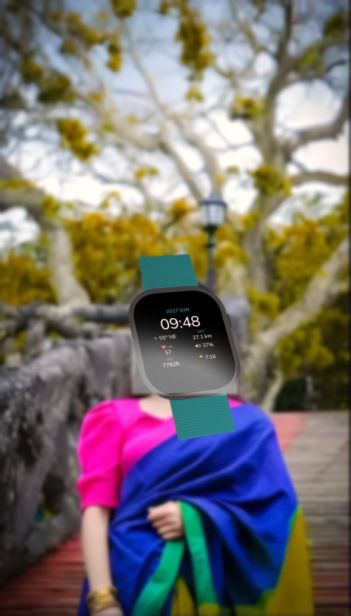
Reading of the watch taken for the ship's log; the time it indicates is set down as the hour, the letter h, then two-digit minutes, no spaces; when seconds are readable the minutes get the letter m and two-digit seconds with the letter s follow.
9h48
